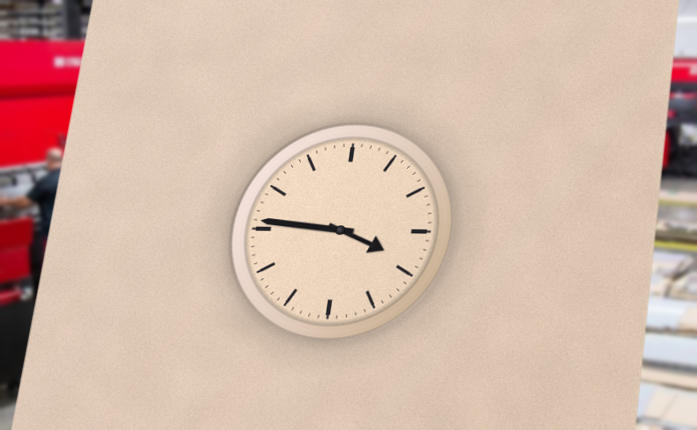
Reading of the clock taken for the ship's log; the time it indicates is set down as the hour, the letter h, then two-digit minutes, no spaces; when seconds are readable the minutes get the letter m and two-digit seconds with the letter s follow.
3h46
